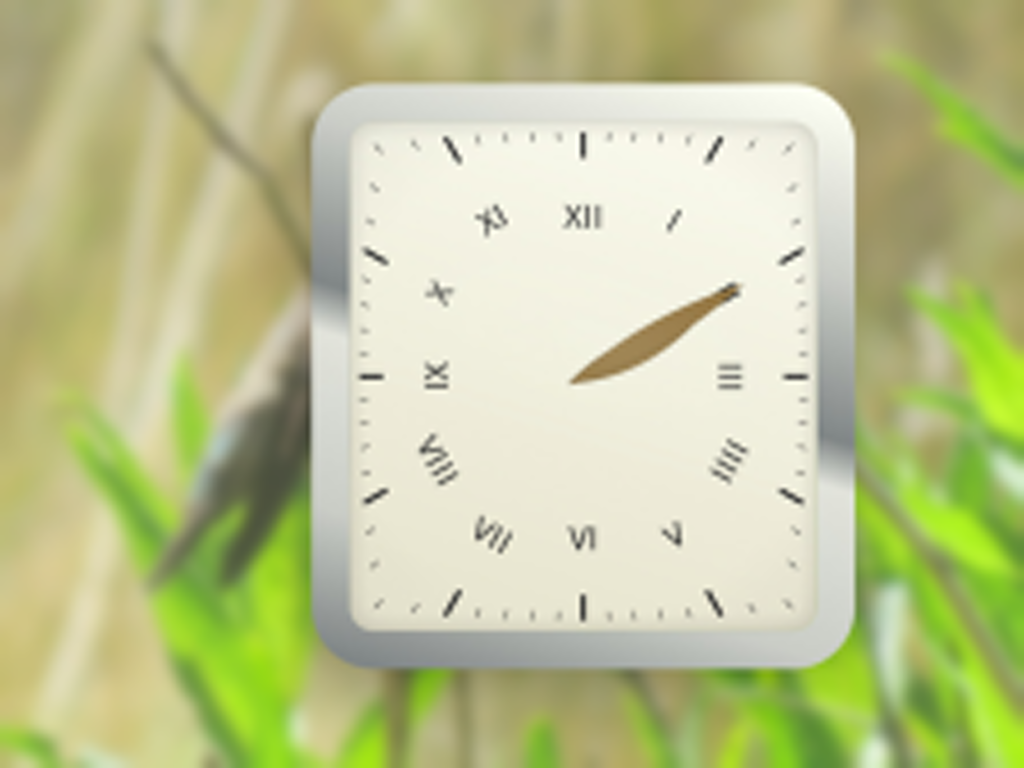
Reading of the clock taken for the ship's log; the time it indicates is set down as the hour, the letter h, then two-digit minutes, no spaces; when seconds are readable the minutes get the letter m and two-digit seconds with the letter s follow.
2h10
